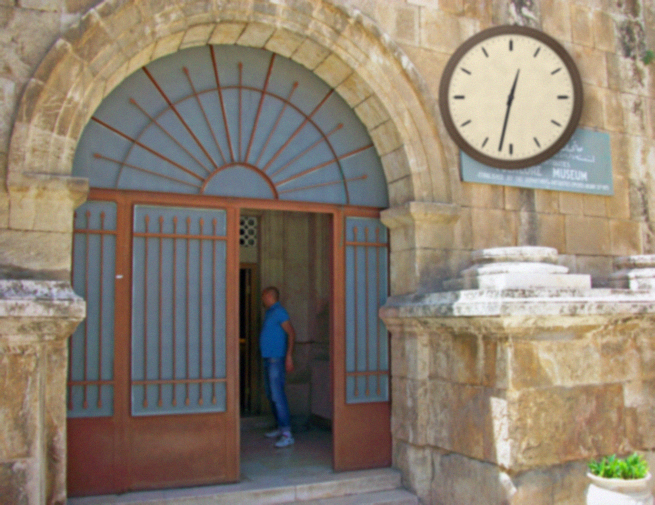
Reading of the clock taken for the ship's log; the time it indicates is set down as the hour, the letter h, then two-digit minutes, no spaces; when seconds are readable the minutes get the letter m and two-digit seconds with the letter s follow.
12h32
